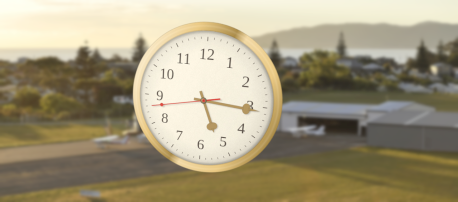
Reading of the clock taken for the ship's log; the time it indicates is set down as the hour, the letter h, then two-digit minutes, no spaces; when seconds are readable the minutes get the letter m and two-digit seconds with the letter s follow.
5h15m43s
